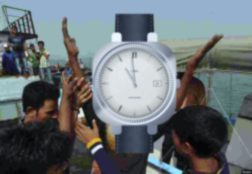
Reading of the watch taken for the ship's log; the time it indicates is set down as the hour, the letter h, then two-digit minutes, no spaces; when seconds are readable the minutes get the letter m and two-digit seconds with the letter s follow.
10h59
